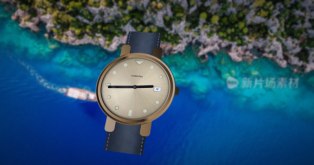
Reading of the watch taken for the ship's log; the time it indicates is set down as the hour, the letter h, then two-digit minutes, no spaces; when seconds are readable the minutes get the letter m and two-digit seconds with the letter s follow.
2h44
